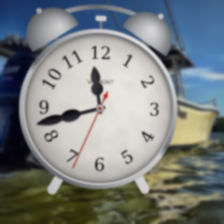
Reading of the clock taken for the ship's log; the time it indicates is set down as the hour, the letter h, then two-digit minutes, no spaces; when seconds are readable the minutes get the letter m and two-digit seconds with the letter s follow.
11h42m34s
